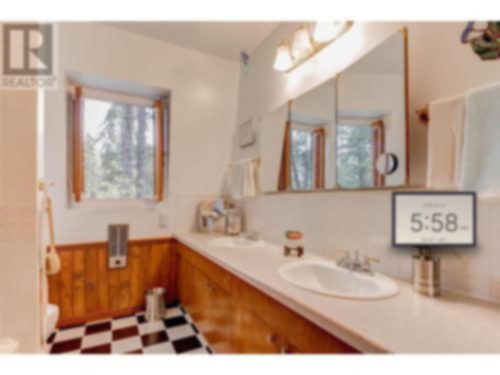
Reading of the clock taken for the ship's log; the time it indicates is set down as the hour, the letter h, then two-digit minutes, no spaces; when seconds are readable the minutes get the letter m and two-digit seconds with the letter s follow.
5h58
